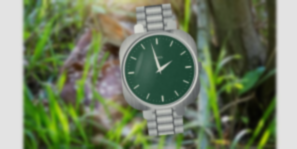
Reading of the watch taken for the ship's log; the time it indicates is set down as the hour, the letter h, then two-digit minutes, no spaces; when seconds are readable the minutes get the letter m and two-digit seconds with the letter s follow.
1h58
